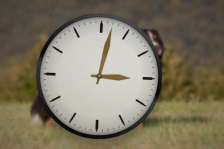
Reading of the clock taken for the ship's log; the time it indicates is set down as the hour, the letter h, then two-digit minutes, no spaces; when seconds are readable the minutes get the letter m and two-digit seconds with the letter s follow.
3h02
